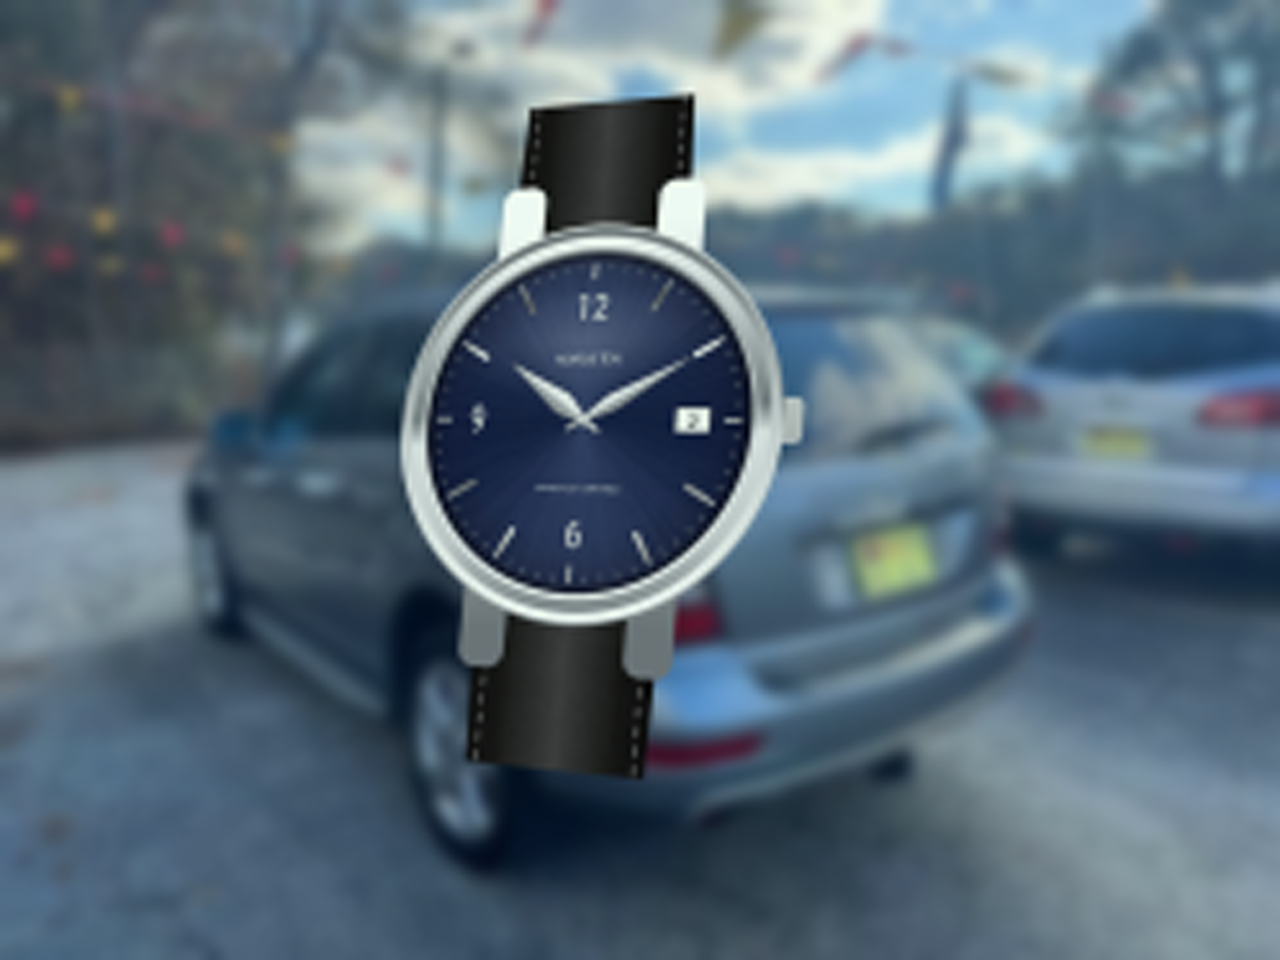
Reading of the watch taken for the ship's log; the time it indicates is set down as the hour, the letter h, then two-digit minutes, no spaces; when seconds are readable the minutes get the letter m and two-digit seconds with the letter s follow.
10h10
